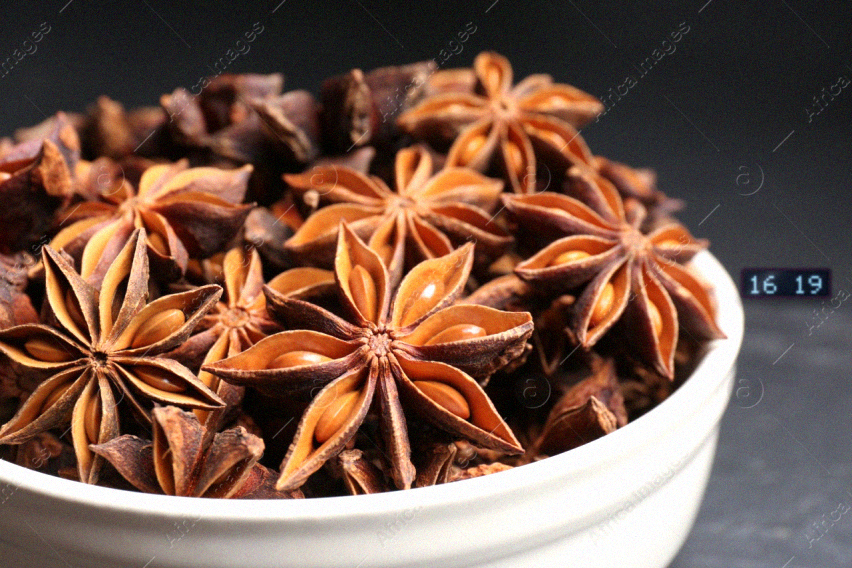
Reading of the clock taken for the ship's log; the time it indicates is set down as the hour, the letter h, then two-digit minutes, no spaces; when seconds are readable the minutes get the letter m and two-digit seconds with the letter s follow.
16h19
